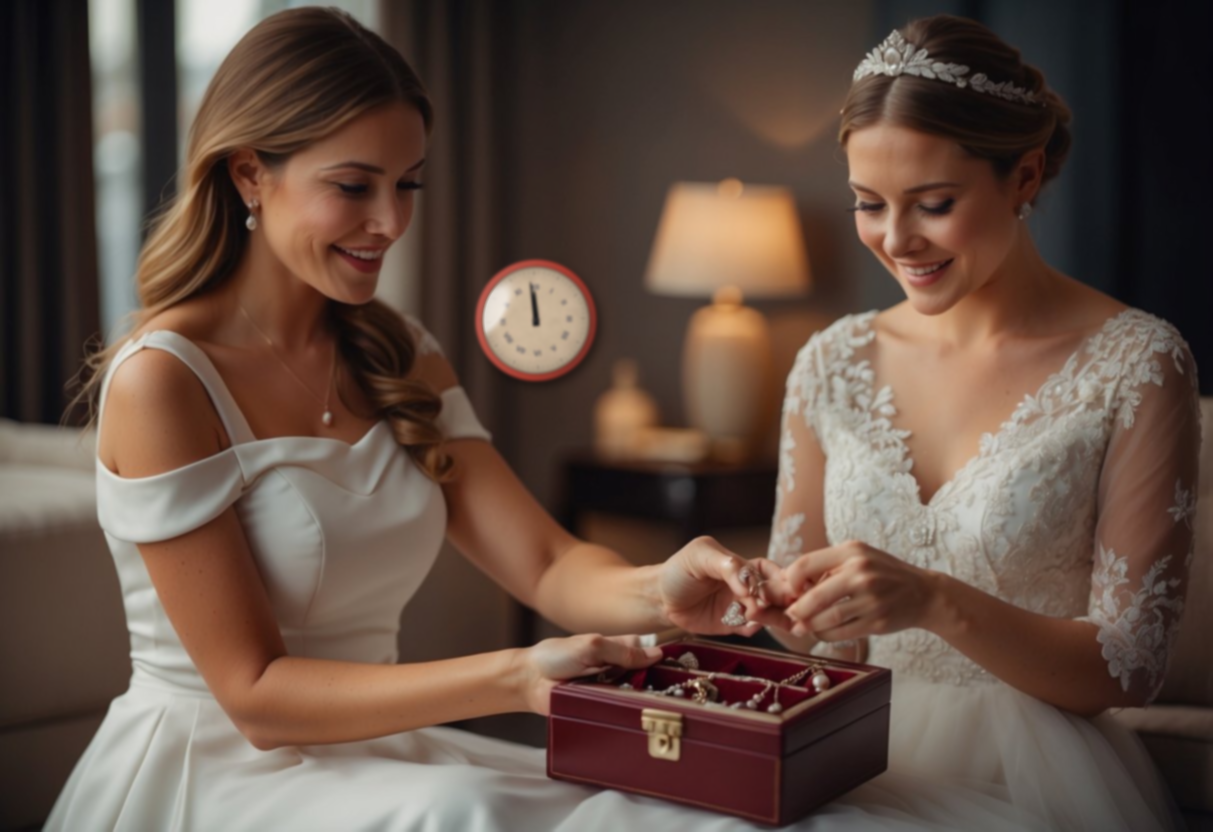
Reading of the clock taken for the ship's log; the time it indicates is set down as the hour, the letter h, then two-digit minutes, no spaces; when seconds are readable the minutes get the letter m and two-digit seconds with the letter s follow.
11h59
